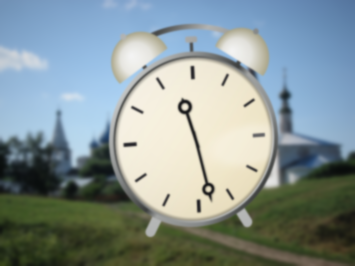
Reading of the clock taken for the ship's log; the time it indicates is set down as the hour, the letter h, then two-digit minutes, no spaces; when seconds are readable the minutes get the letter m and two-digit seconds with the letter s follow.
11h28
